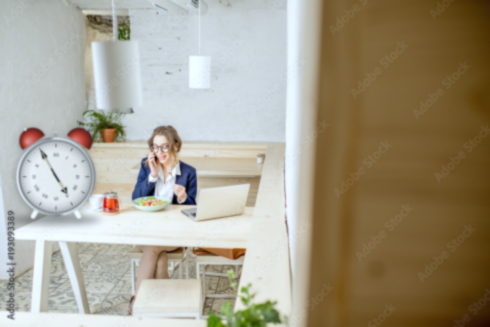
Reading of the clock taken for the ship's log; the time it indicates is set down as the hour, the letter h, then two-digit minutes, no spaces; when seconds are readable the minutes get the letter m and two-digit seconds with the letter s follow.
4h55
